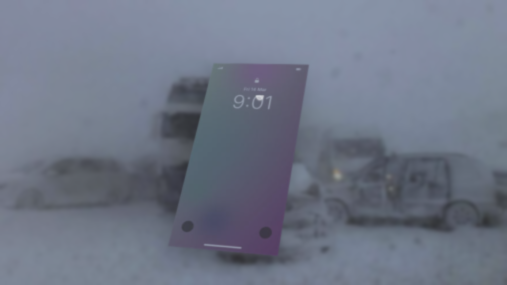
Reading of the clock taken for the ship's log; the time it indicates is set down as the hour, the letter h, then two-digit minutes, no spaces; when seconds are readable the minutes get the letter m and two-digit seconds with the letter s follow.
9h01
